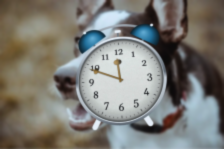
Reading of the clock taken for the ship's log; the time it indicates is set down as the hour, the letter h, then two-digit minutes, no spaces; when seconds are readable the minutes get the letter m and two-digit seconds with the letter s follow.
11h49
